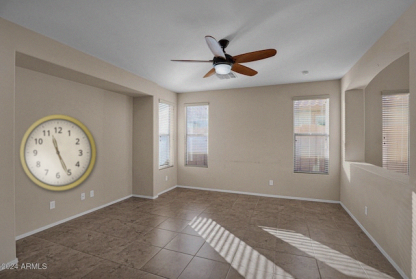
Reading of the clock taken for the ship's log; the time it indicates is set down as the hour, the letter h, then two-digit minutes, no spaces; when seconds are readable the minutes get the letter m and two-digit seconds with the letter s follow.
11h26
